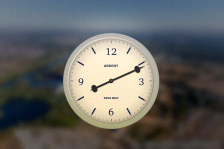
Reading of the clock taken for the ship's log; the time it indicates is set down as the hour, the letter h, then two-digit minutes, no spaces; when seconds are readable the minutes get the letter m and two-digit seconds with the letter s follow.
8h11
